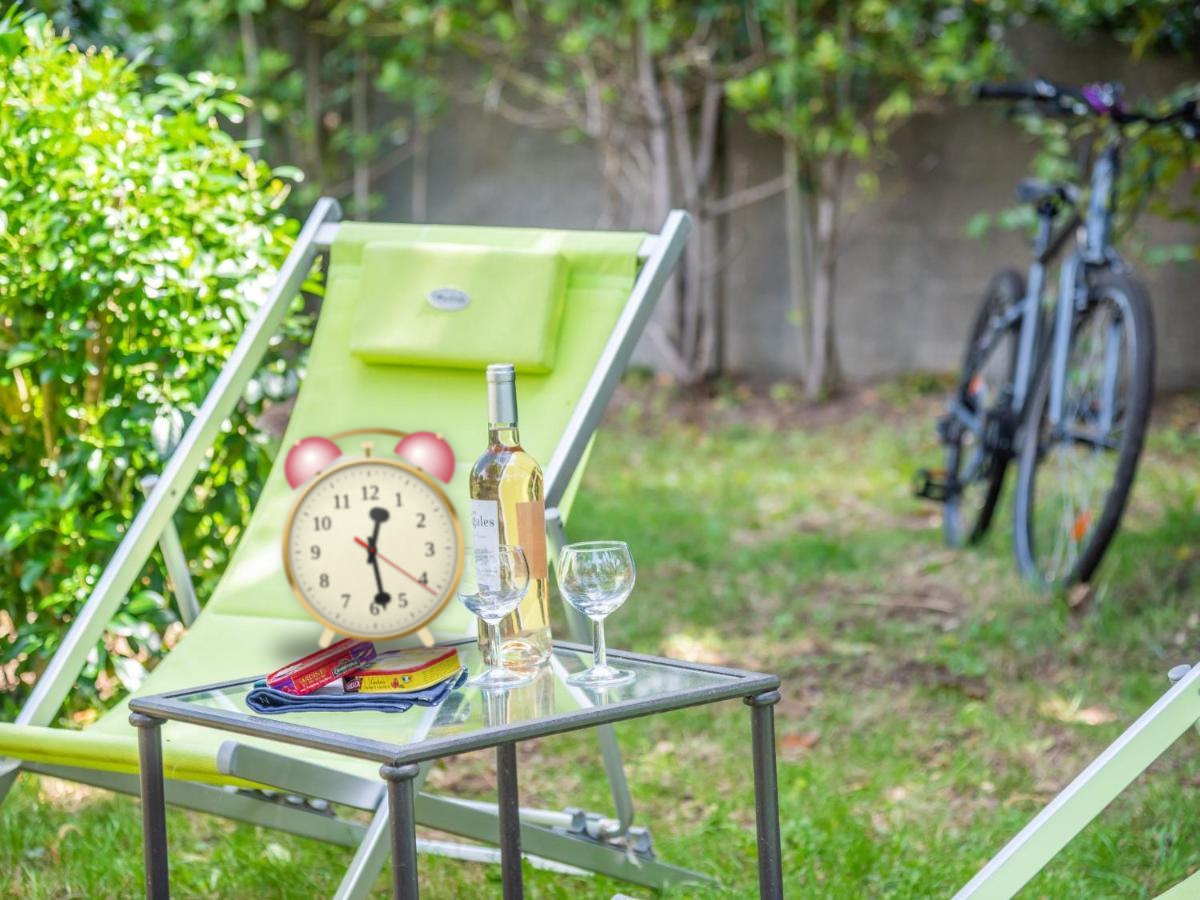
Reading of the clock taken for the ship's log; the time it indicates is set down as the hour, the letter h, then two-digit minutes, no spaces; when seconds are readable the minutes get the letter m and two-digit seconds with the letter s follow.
12h28m21s
